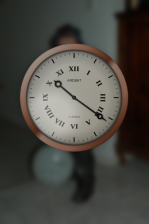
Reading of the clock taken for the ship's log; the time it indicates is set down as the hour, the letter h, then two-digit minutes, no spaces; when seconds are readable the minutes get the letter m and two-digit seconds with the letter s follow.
10h21
